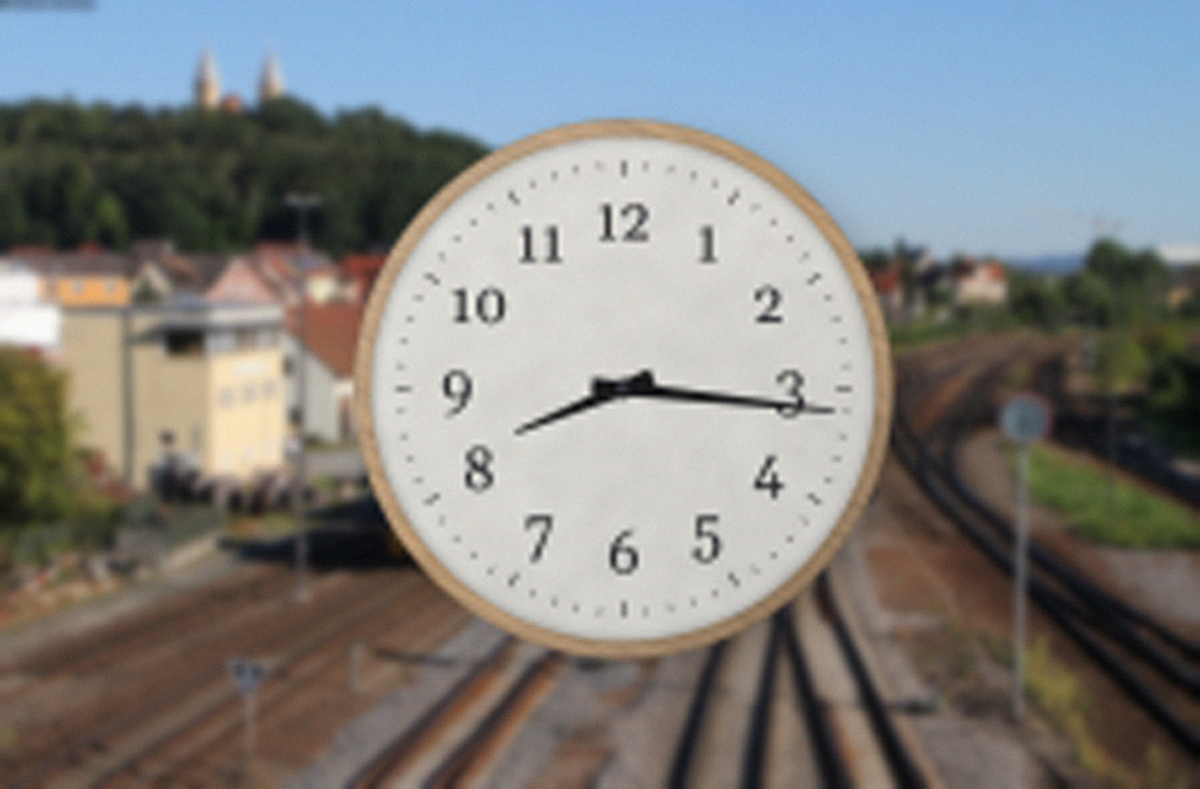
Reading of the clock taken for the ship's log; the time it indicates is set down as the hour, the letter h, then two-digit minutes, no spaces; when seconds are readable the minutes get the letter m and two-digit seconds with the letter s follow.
8h16
